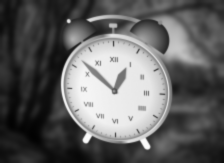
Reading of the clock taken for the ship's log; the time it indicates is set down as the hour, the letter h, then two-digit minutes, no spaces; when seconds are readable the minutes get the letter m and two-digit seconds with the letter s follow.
12h52
